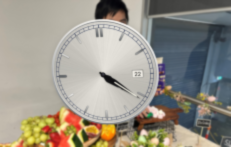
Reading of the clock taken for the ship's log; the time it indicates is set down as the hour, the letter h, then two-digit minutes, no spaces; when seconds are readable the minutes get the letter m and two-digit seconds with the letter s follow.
4h21
